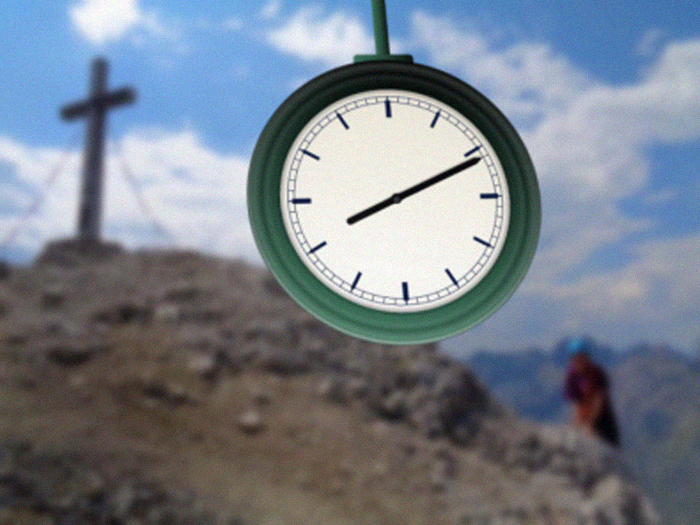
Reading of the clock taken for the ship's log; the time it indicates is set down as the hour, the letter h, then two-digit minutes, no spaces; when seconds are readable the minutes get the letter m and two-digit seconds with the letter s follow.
8h11
